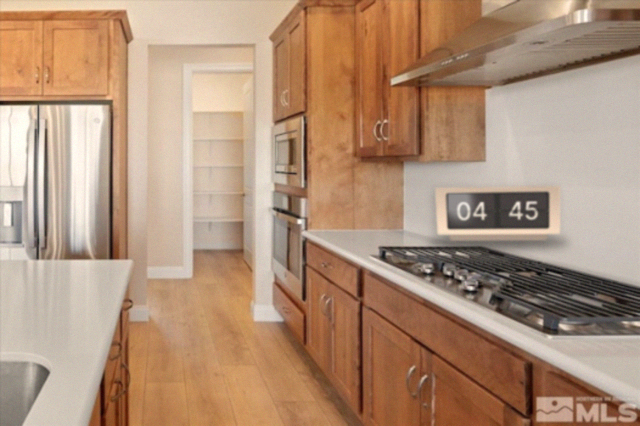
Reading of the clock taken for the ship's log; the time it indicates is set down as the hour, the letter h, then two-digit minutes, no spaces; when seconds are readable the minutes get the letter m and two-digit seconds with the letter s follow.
4h45
